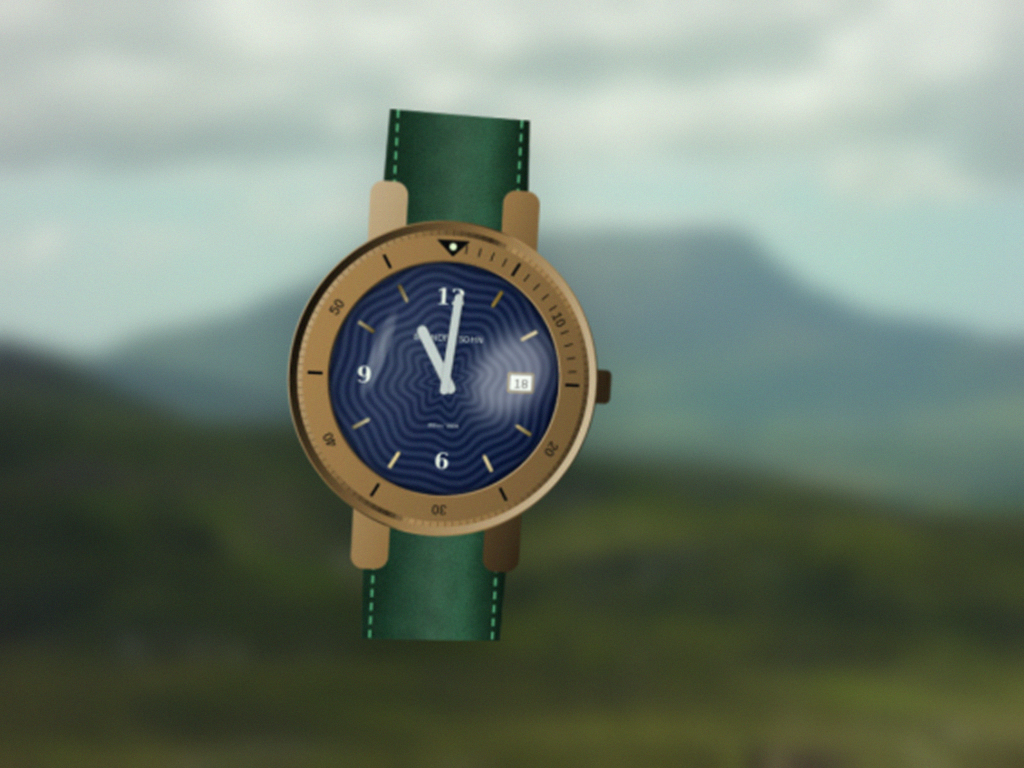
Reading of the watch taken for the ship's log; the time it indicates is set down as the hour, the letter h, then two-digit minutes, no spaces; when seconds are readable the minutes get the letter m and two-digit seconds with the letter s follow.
11h01
